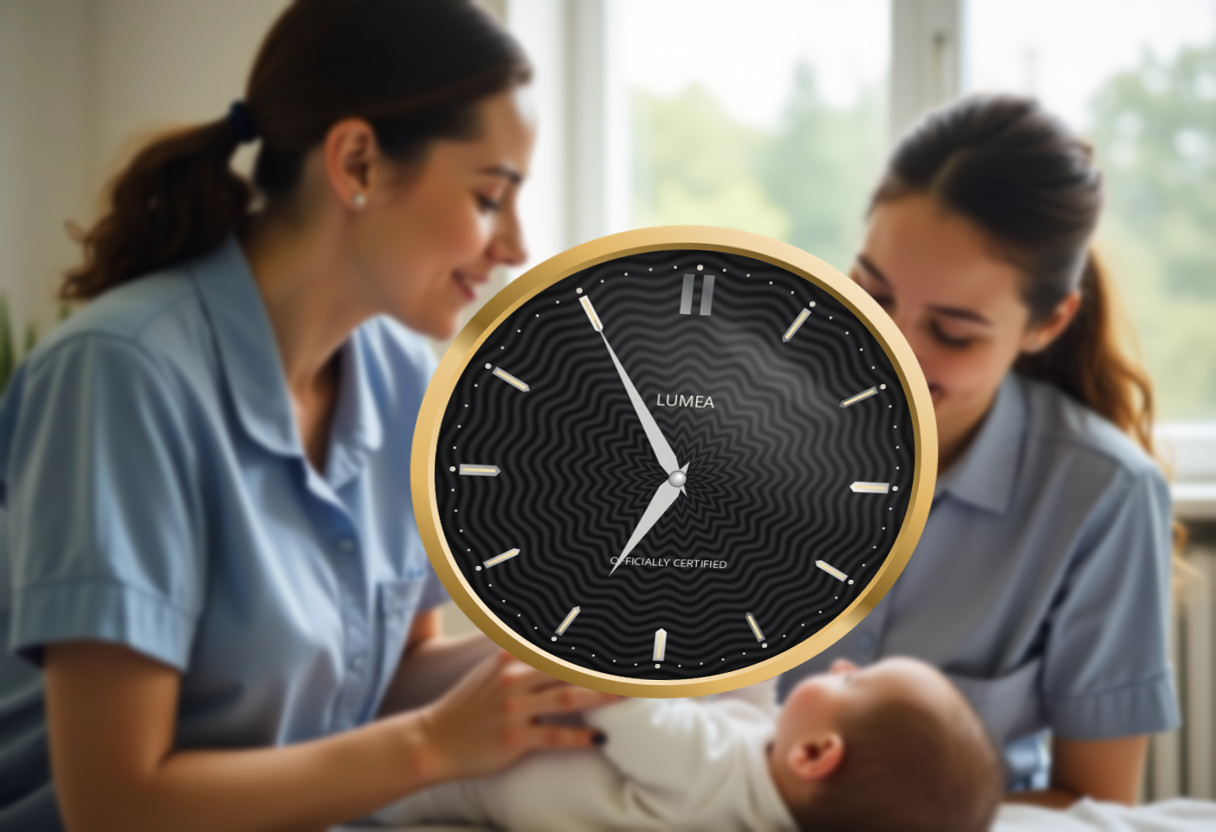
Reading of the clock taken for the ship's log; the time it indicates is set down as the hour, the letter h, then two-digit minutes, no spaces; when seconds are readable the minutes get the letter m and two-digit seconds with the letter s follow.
6h55
